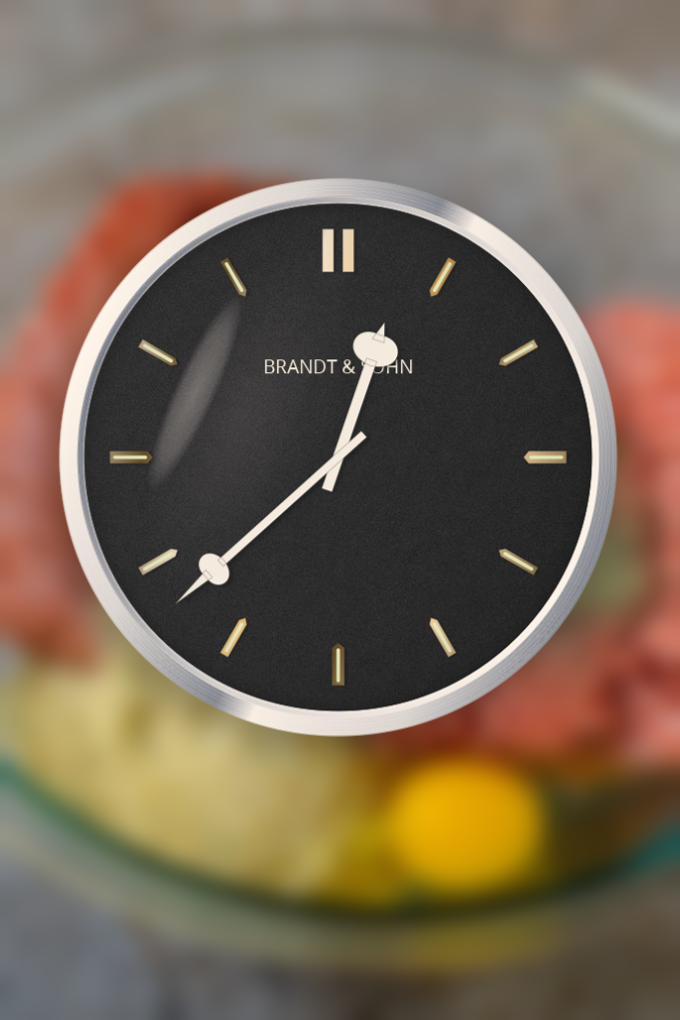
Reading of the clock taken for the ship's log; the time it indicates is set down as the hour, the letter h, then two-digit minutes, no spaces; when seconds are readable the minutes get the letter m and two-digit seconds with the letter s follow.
12h38
